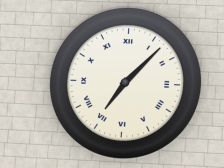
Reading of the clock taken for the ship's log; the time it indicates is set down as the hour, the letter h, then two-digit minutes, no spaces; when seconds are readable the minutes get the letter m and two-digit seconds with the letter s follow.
7h07
